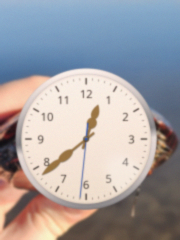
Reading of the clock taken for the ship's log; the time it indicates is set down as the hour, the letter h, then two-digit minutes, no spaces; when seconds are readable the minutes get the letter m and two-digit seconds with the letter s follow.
12h38m31s
